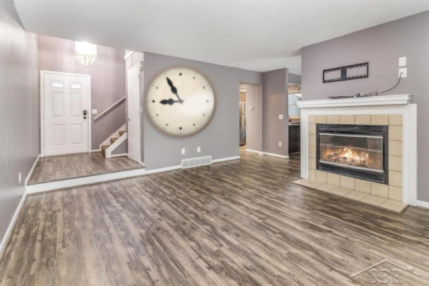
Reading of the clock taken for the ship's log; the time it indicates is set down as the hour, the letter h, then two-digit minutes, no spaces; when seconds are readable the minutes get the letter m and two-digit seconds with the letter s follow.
8h55
